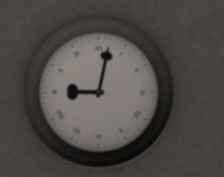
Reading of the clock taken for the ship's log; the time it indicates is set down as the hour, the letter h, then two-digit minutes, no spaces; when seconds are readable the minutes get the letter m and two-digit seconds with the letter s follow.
9h02
